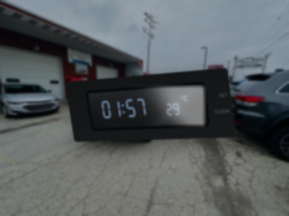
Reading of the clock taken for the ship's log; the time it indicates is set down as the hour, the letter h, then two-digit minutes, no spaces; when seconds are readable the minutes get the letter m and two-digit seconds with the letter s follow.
1h57
